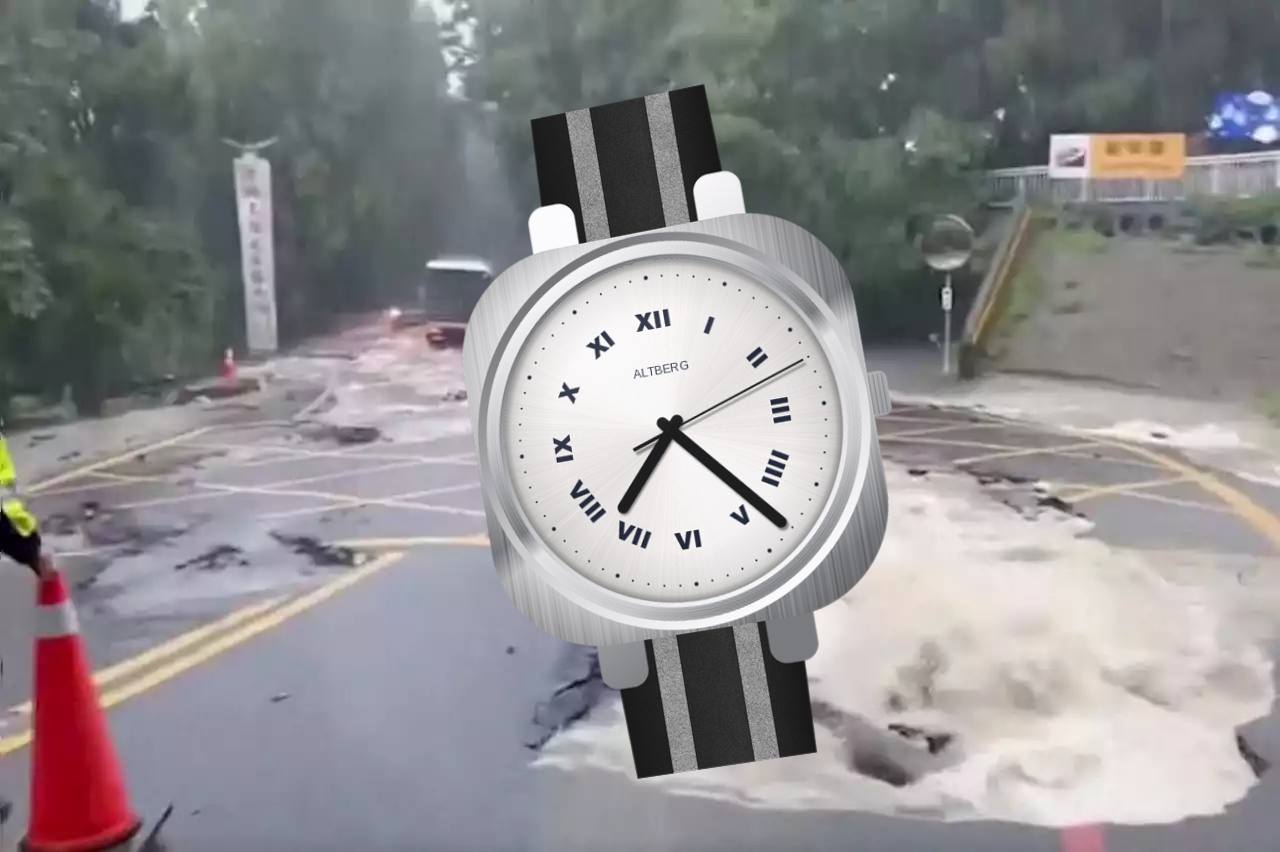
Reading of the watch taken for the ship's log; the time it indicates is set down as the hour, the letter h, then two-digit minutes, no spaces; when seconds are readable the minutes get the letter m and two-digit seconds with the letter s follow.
7h23m12s
